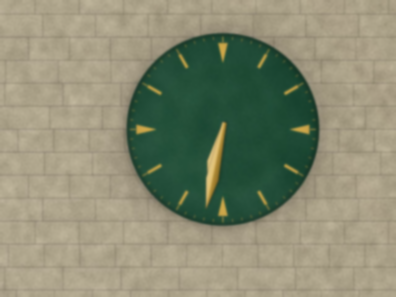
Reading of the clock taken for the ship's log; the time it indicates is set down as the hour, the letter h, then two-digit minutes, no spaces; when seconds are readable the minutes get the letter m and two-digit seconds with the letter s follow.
6h32
